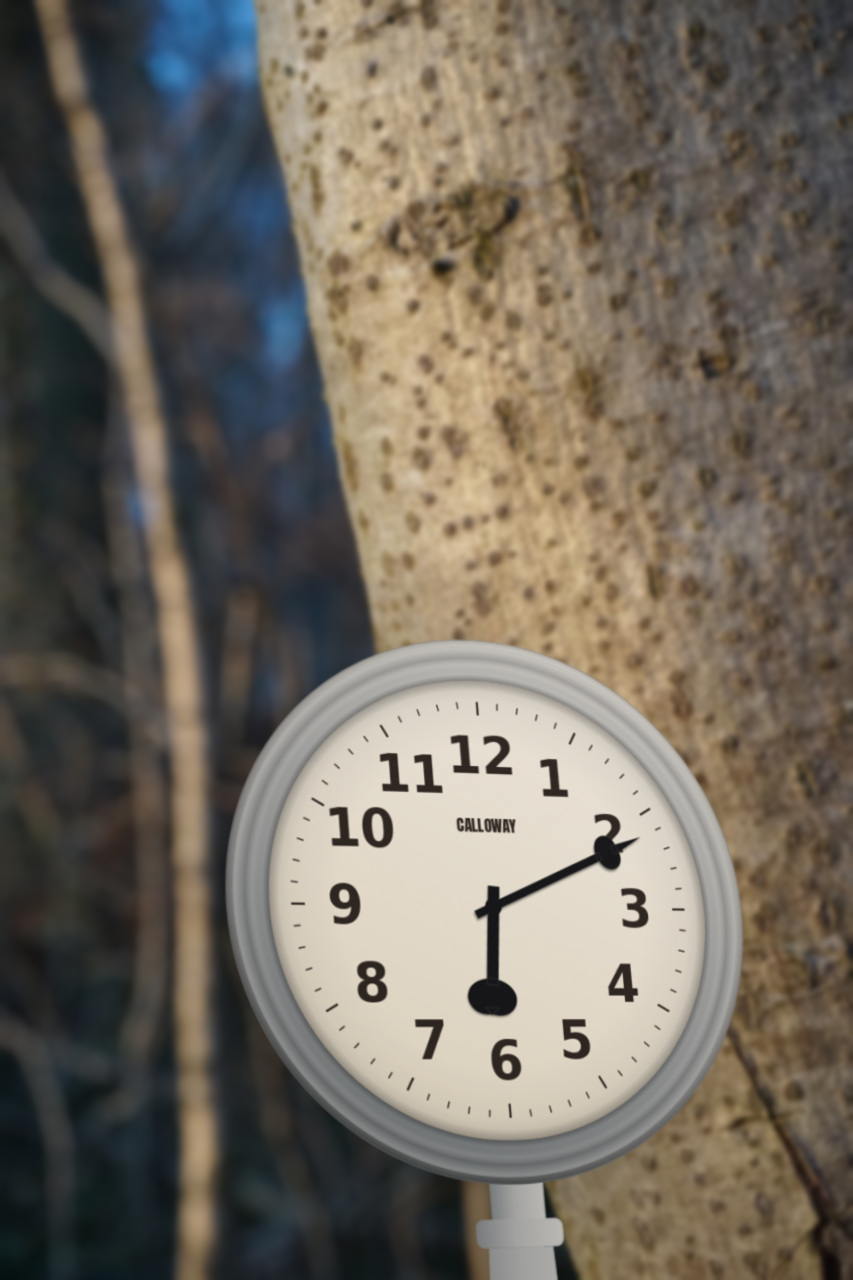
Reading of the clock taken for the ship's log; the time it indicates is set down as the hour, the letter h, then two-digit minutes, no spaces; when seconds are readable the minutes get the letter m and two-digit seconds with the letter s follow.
6h11
